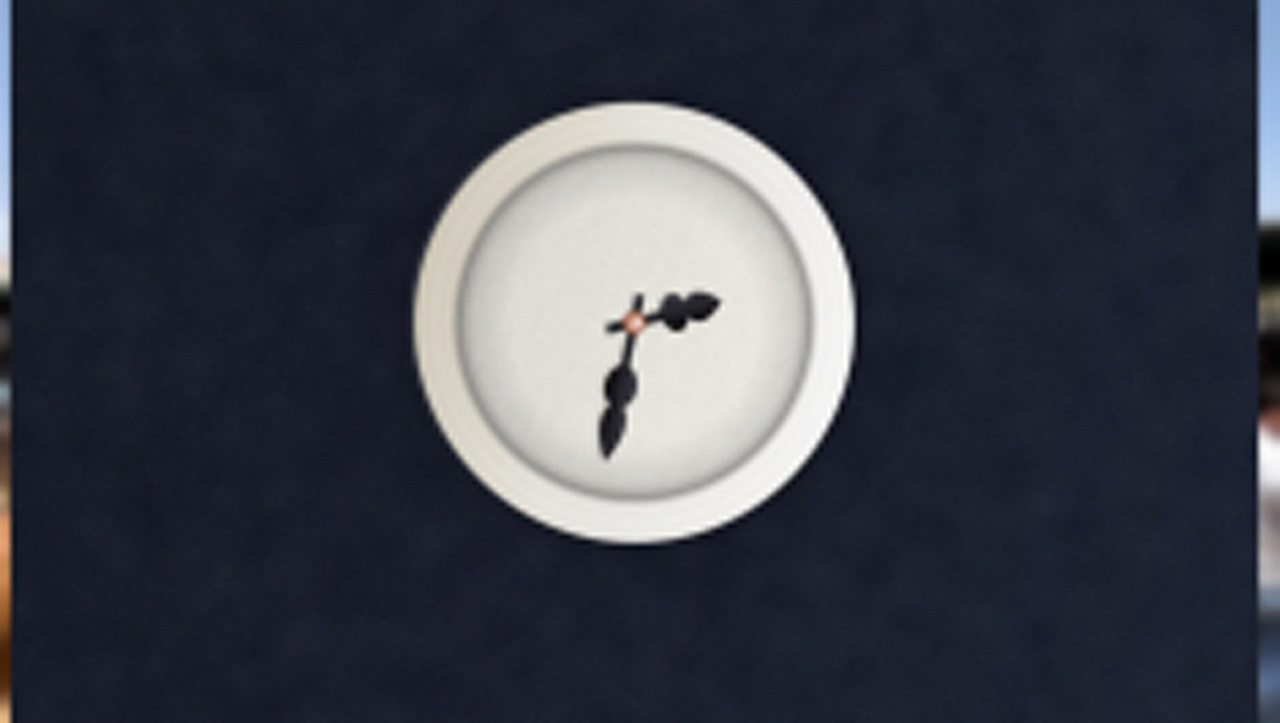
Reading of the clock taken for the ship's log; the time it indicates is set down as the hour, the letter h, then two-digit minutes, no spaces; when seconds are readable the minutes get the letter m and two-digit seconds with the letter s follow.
2h32
